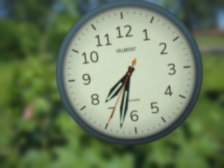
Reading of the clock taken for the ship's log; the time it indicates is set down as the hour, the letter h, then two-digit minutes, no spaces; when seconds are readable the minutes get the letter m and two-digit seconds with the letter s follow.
7h32m35s
